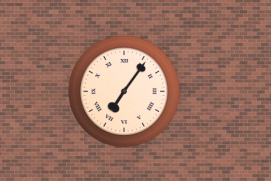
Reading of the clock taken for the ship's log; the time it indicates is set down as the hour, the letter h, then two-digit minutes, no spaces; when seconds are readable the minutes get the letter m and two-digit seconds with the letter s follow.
7h06
